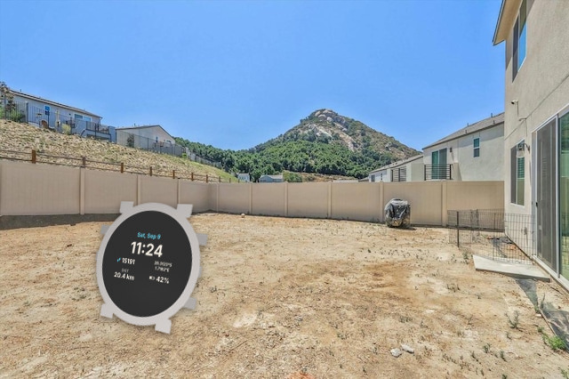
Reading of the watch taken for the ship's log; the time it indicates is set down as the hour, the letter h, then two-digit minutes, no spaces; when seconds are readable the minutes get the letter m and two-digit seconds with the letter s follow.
11h24
